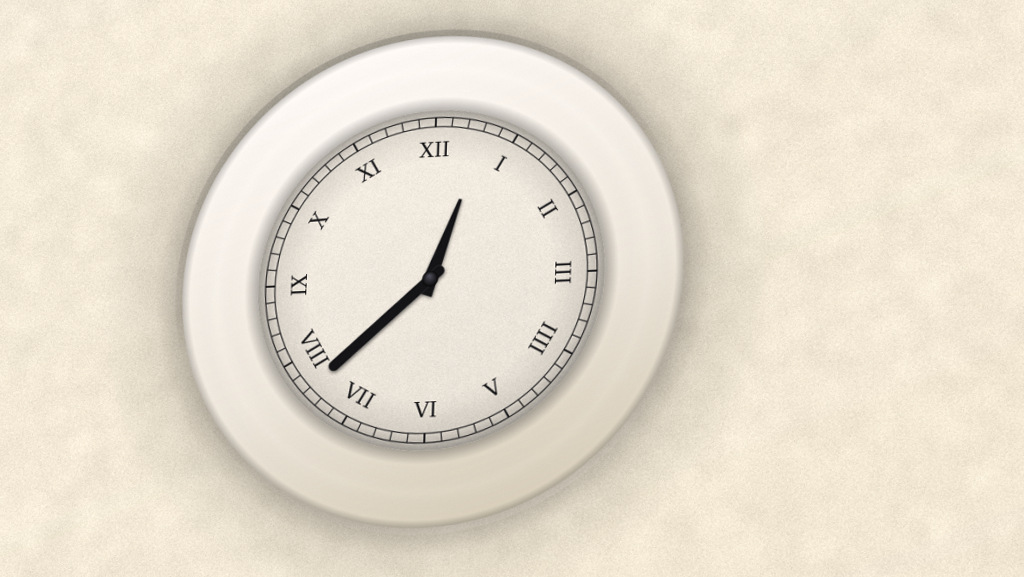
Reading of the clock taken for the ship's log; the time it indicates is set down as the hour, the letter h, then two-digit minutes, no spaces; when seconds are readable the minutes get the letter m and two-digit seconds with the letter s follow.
12h38
